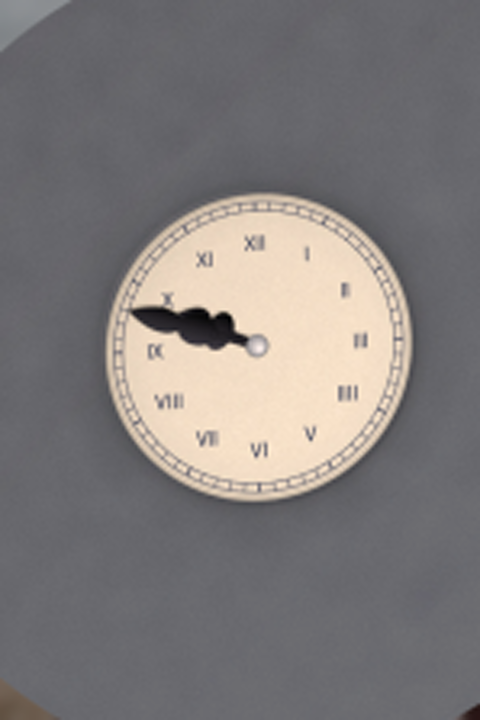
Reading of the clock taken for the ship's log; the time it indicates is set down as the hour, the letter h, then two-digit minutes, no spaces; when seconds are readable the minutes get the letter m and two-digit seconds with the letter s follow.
9h48
